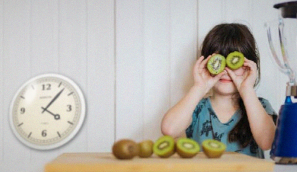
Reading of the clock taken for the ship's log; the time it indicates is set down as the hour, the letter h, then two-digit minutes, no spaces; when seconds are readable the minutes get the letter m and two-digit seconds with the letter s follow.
4h07
